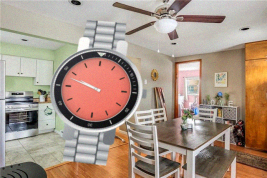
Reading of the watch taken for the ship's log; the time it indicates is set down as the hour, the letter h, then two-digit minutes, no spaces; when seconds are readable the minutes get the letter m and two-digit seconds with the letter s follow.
9h48
